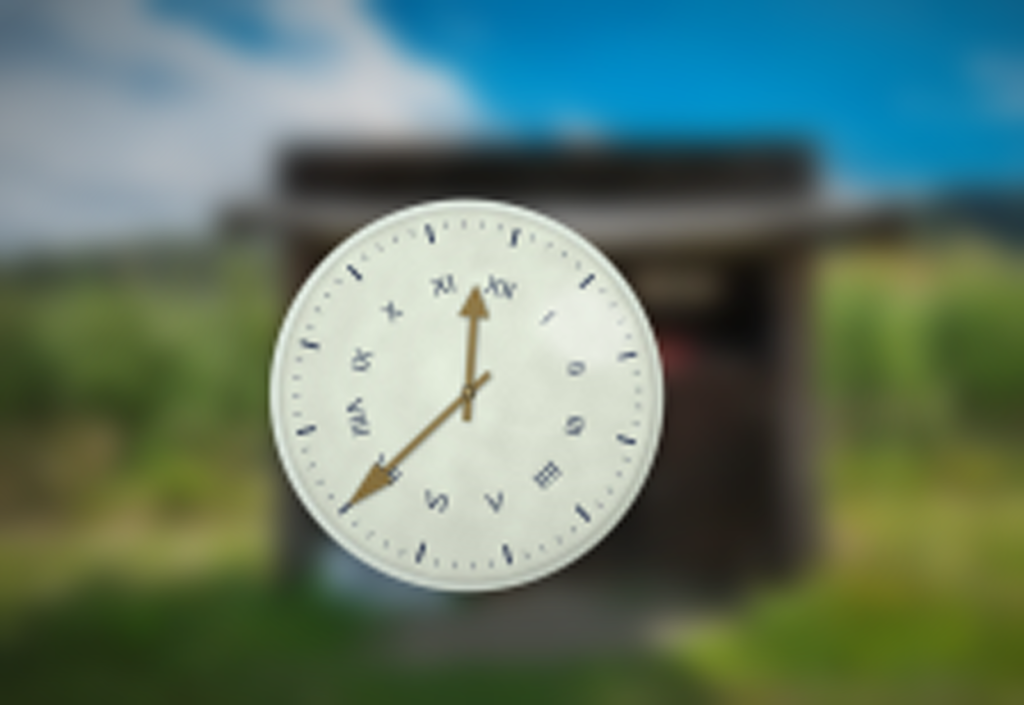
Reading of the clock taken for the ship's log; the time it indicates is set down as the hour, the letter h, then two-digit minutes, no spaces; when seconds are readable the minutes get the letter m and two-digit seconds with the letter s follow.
11h35
